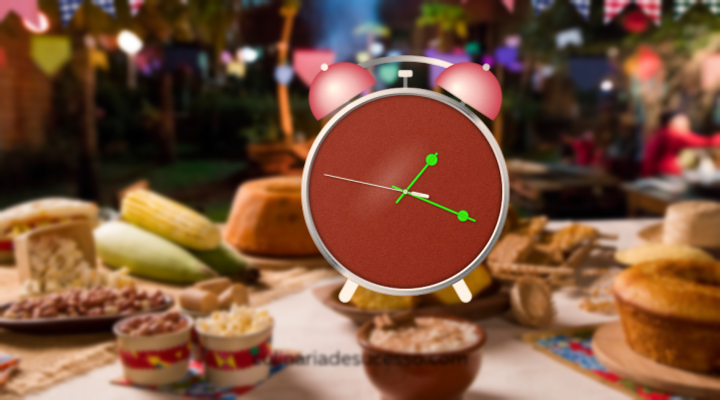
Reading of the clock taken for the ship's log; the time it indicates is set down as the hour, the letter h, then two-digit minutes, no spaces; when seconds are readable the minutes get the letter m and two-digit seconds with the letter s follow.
1h18m47s
